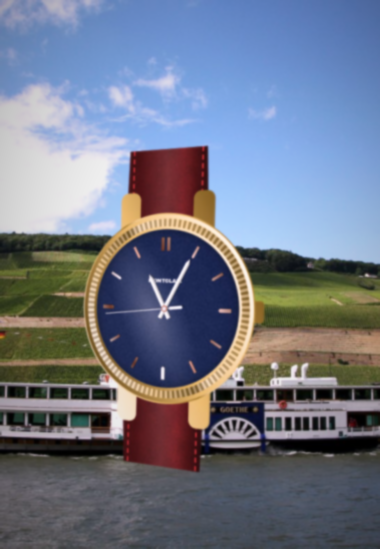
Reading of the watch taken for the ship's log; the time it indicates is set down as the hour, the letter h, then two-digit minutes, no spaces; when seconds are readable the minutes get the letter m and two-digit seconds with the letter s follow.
11h04m44s
